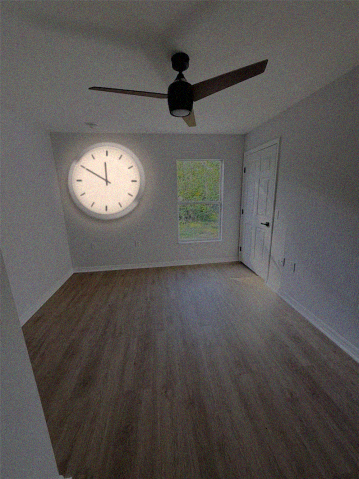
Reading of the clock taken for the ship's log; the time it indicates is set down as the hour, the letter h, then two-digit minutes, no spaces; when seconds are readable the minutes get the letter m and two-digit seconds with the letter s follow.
11h50
